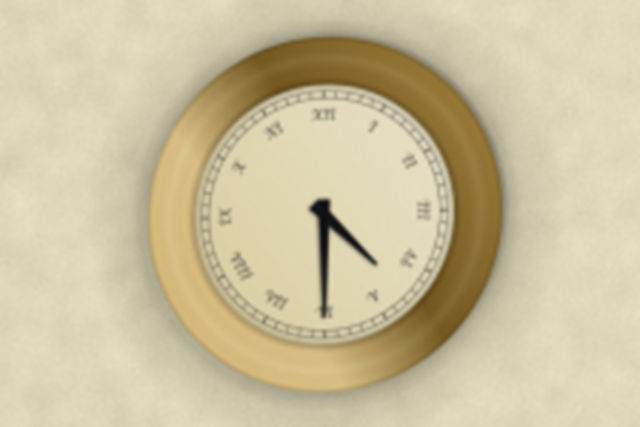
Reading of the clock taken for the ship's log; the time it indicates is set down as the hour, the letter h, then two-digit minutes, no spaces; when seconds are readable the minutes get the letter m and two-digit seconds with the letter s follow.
4h30
